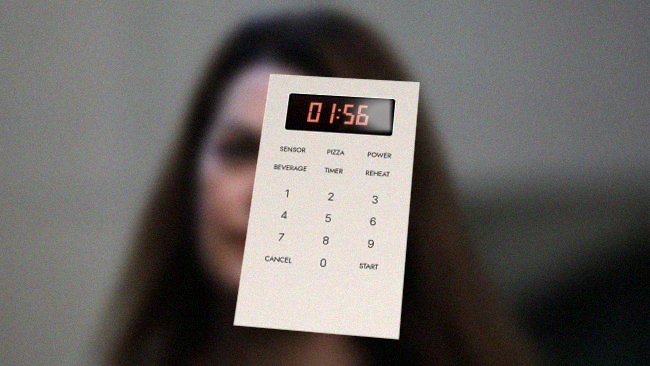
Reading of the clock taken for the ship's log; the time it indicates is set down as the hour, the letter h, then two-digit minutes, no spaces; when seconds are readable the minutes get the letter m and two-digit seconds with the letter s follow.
1h56
